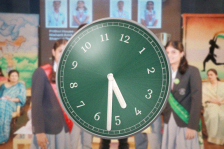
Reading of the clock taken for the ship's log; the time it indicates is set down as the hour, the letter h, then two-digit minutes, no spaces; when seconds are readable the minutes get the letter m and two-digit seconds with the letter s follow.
4h27
